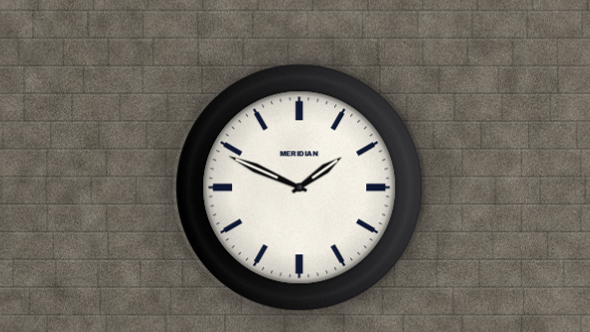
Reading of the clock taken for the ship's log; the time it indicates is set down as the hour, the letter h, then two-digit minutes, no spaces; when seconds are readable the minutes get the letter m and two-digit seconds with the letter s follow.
1h49
